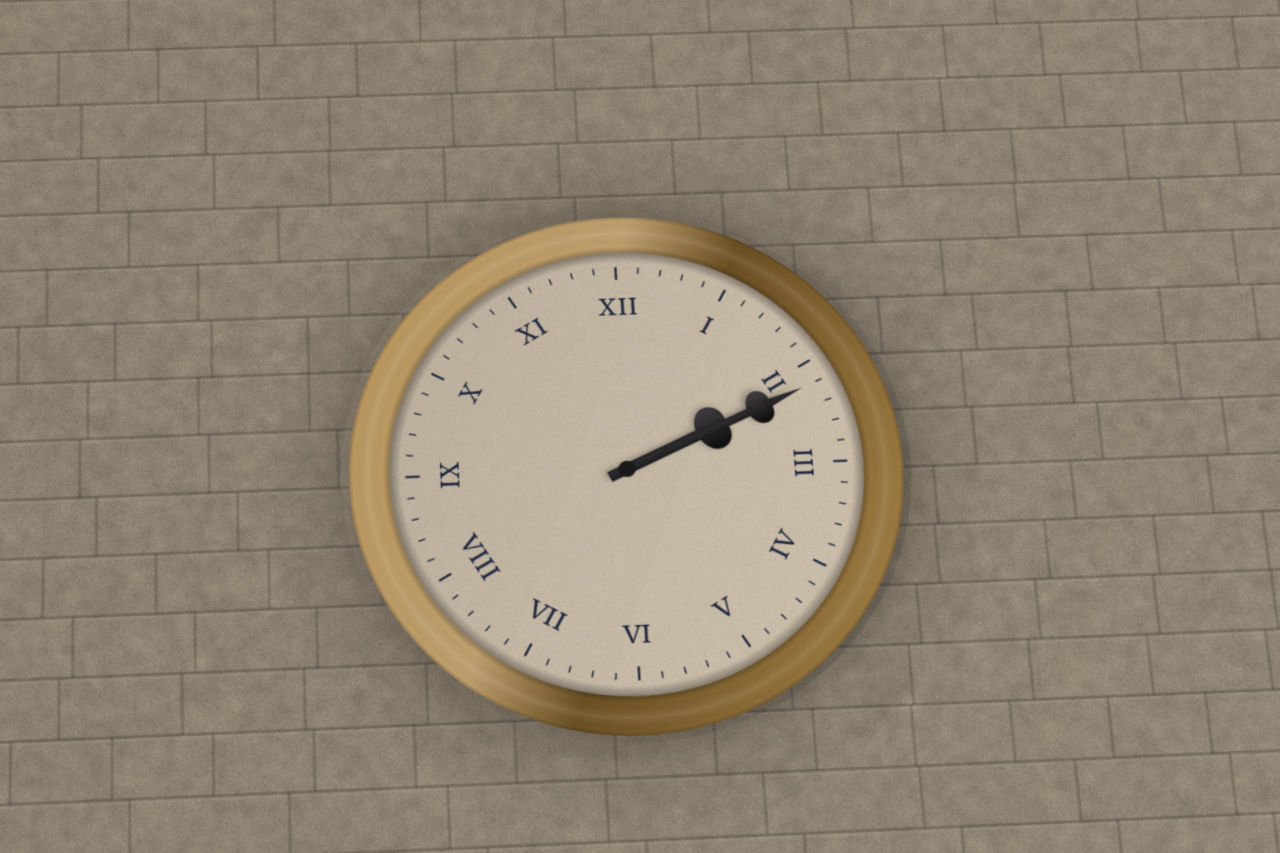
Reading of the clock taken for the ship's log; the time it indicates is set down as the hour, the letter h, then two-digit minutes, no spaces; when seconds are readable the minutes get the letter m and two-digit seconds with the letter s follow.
2h11
